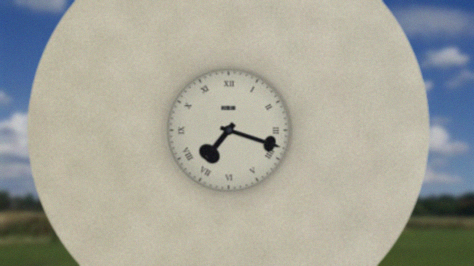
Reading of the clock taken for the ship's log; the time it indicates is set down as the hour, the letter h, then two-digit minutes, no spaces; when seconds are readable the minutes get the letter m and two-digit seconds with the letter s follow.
7h18
